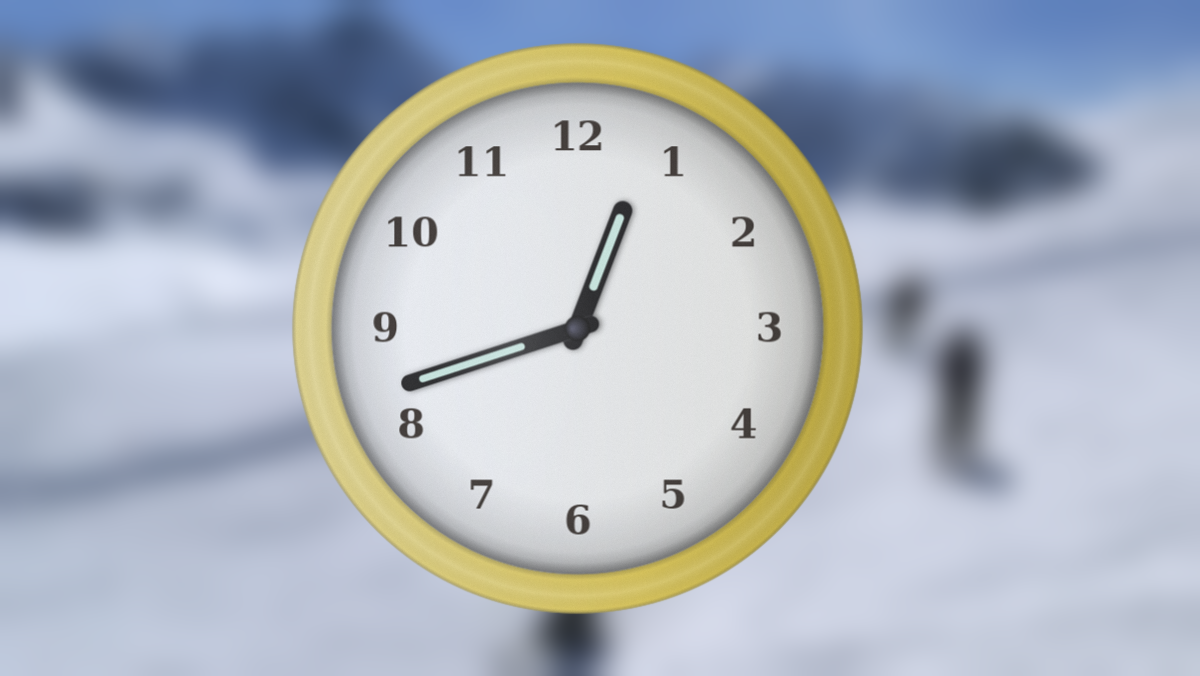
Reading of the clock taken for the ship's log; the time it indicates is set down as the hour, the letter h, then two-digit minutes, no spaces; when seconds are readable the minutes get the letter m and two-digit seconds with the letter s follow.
12h42
